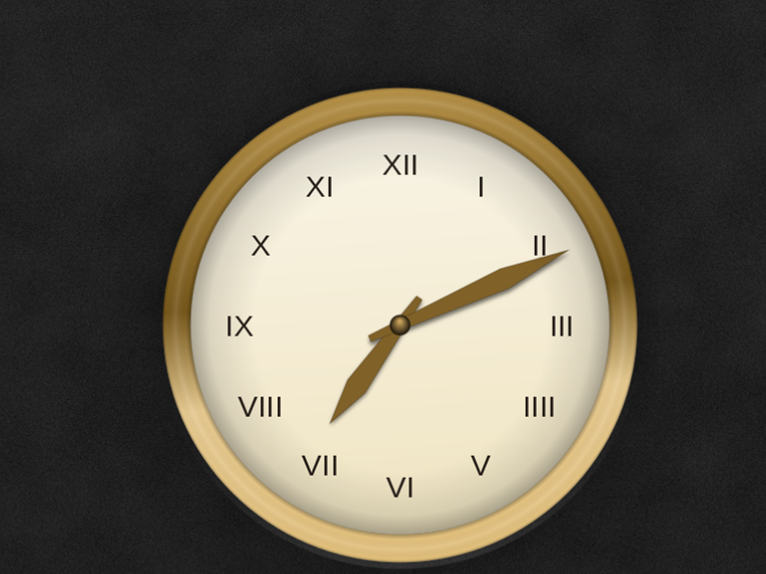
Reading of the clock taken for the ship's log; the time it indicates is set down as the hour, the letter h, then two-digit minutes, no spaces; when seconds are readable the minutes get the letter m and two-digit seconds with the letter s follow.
7h11
